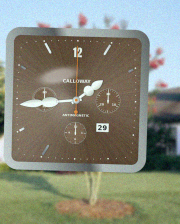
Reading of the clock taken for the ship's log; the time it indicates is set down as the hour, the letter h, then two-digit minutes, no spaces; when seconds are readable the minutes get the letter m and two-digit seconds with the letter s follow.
1h44
